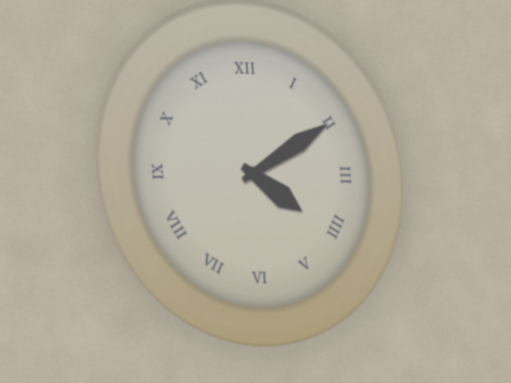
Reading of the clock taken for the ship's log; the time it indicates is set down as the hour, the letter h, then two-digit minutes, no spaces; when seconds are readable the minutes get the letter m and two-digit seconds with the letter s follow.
4h10
